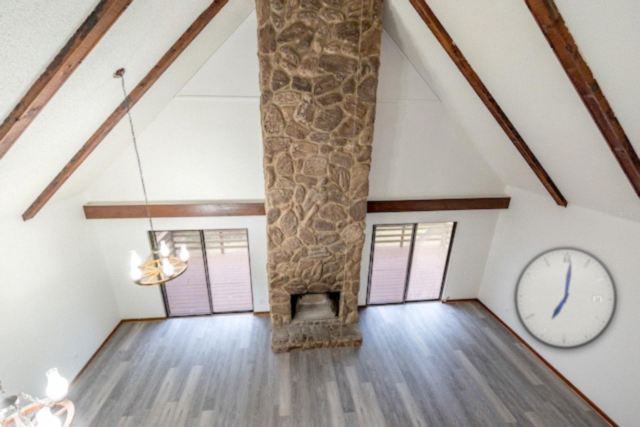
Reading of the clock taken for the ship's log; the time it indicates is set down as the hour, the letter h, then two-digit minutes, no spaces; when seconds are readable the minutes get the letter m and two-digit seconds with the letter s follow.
7h01
